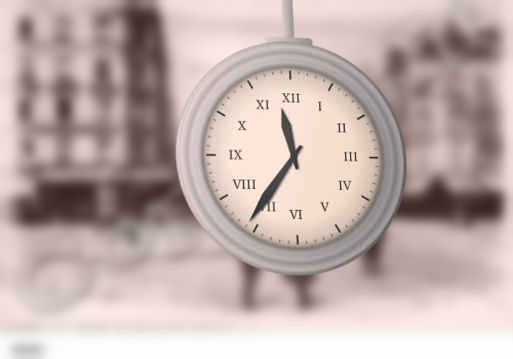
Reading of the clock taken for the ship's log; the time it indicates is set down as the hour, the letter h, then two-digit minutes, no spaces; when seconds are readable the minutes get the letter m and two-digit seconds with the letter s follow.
11h36
